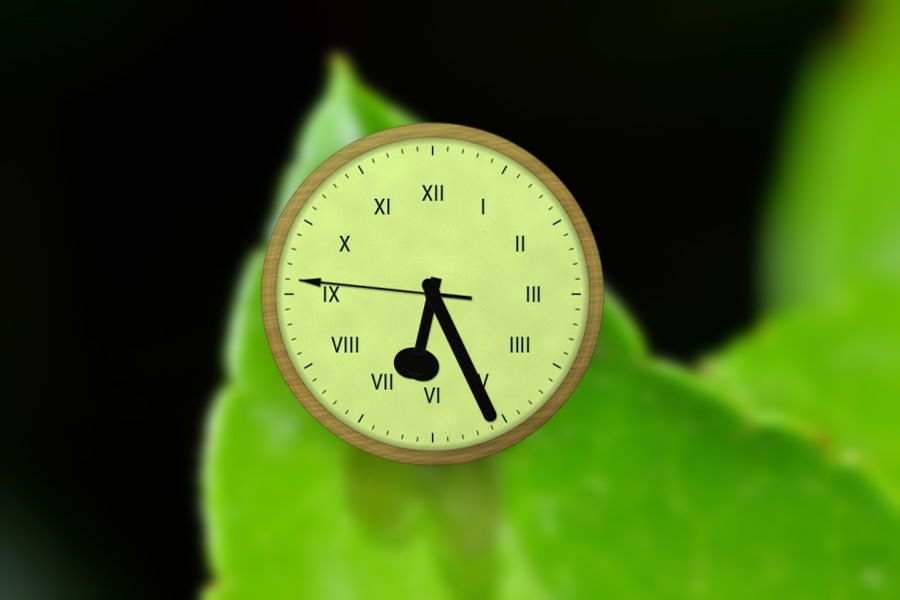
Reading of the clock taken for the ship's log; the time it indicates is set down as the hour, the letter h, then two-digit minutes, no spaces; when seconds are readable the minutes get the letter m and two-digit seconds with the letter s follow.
6h25m46s
